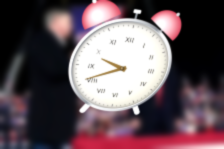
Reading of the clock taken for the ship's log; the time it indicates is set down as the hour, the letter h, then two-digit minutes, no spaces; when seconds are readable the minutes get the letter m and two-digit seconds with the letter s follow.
9h41
